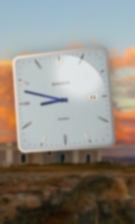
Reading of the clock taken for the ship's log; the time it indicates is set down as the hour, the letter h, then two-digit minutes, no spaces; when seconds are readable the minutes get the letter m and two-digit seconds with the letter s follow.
8h48
